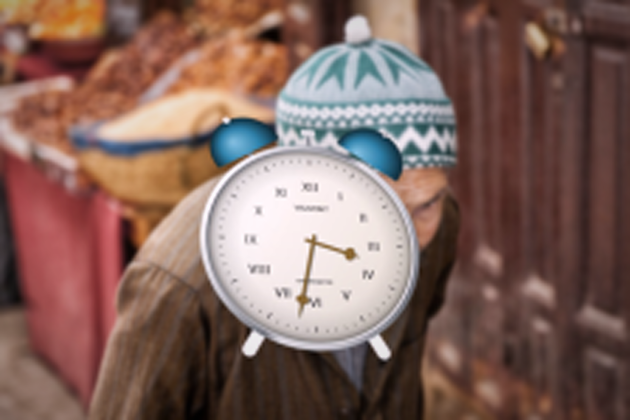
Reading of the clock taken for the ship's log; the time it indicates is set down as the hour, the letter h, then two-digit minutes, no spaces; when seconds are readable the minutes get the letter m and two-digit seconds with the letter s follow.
3h32
